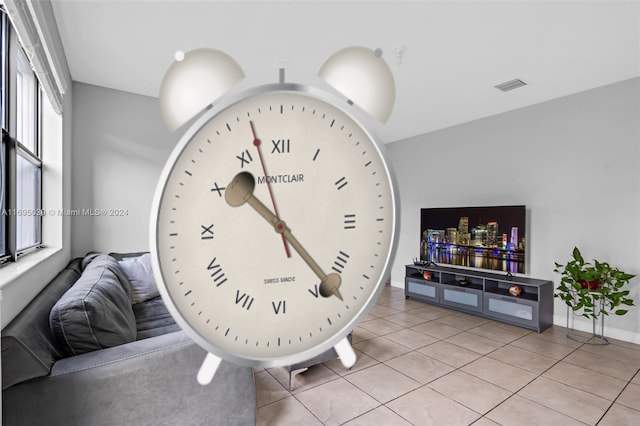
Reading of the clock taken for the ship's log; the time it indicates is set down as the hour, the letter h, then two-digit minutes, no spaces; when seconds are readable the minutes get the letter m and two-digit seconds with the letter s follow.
10h22m57s
